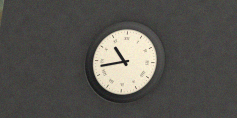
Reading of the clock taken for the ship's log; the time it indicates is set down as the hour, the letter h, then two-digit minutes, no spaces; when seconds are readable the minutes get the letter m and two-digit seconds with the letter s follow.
10h43
